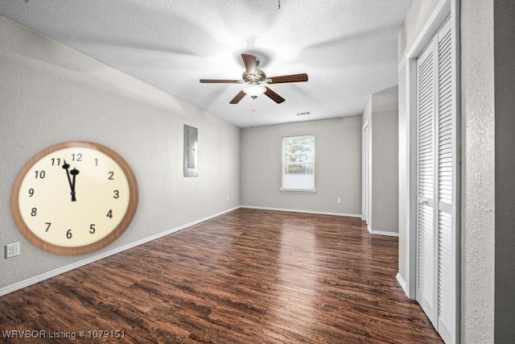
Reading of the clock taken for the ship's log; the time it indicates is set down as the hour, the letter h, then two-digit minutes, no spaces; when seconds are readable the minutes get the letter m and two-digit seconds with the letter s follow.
11h57
